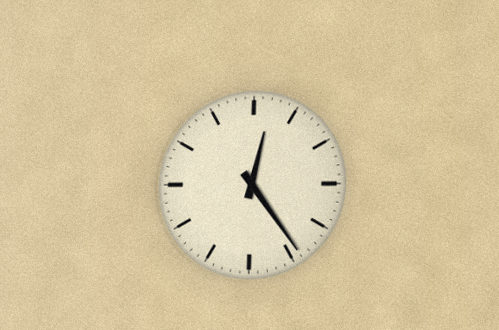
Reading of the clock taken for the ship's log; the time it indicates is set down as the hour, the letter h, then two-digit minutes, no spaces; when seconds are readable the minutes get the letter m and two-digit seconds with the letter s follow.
12h24
